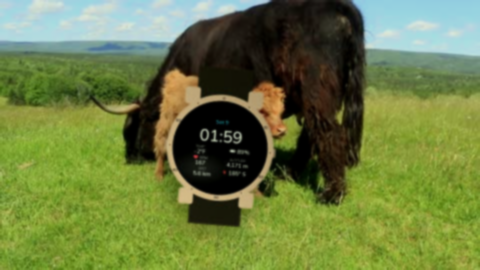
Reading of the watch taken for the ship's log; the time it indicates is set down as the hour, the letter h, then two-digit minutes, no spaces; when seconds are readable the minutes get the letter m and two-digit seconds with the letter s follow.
1h59
